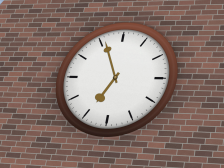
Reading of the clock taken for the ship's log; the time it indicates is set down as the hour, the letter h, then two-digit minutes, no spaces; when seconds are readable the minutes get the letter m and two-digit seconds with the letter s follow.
6h56
